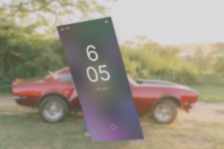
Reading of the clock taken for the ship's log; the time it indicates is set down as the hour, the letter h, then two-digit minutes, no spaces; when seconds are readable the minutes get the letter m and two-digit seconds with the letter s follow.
6h05
